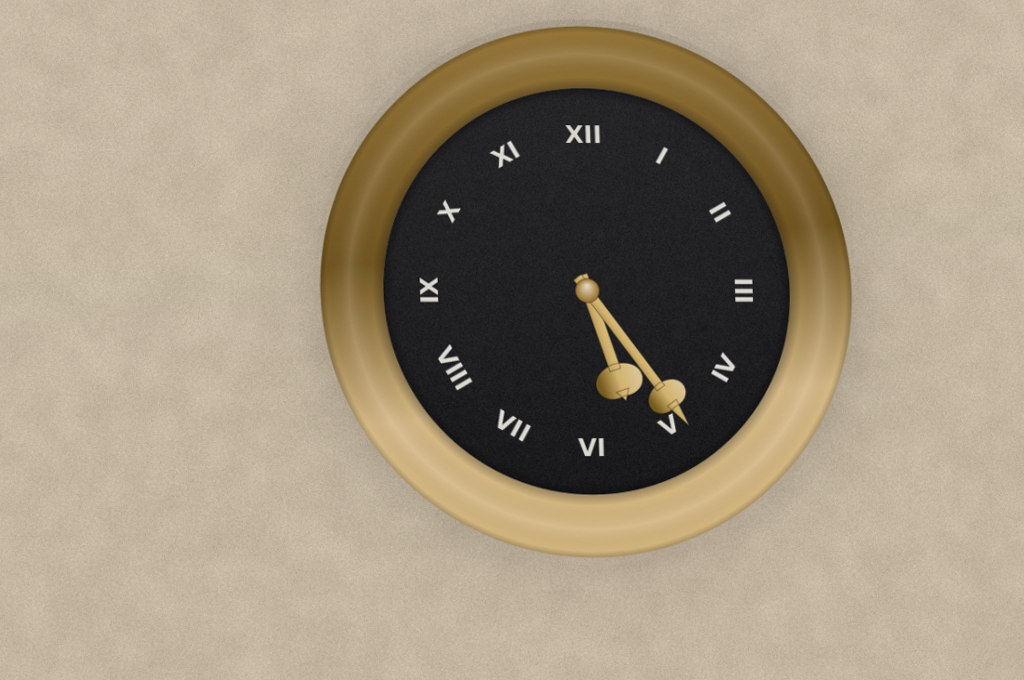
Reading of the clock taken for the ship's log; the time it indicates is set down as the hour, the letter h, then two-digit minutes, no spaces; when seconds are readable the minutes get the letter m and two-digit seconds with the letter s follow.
5h24
